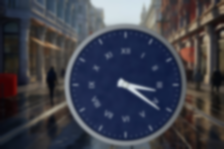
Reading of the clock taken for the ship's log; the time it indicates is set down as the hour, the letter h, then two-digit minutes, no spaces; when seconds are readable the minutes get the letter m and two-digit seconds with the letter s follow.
3h21
